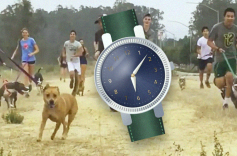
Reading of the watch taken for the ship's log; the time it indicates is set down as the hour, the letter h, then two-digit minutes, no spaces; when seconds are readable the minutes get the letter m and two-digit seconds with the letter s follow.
6h08
